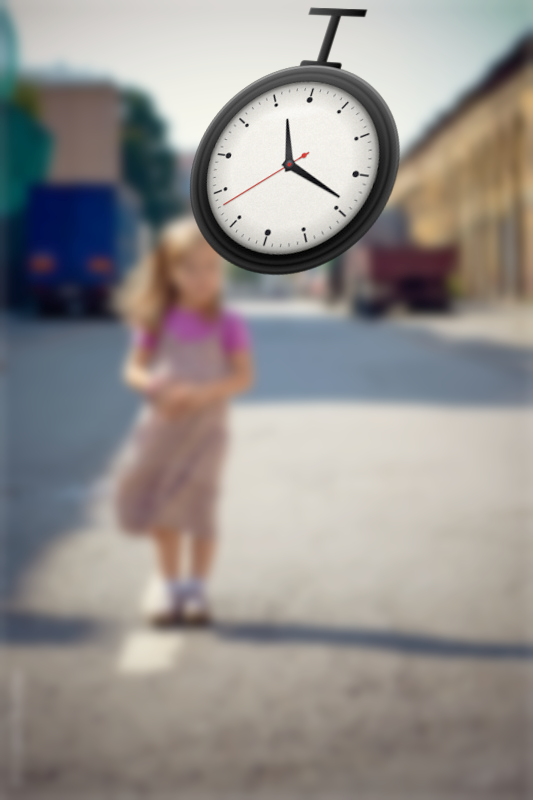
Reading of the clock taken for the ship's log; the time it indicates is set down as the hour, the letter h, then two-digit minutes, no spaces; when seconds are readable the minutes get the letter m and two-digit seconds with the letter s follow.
11h18m38s
